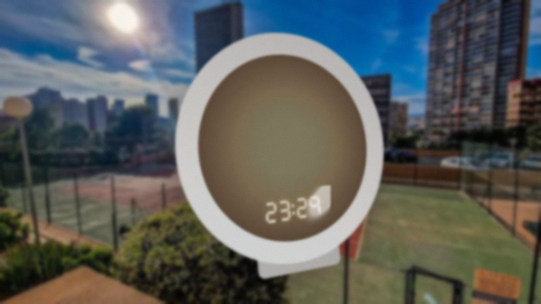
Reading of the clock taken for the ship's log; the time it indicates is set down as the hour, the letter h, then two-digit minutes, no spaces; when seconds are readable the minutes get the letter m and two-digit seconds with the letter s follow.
23h29
